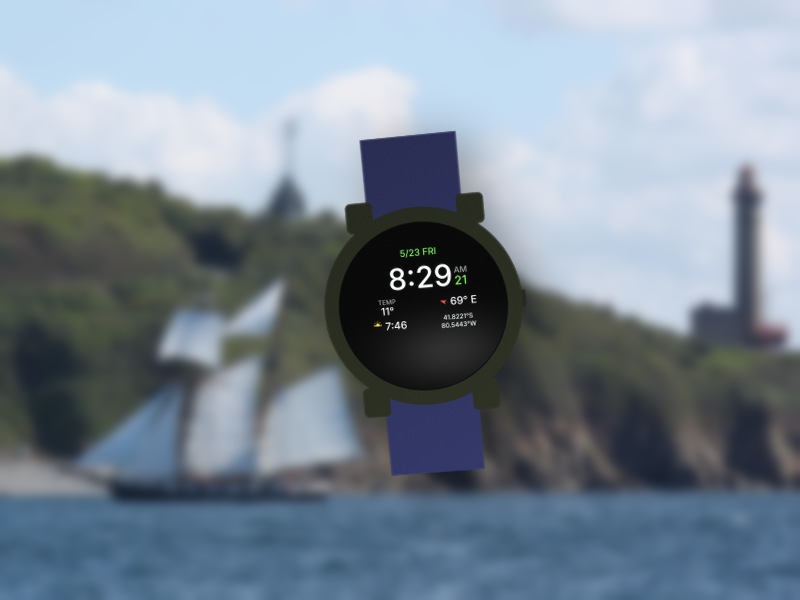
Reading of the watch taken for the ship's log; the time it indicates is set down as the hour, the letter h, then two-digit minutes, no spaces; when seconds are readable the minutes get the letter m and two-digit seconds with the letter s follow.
8h29m21s
